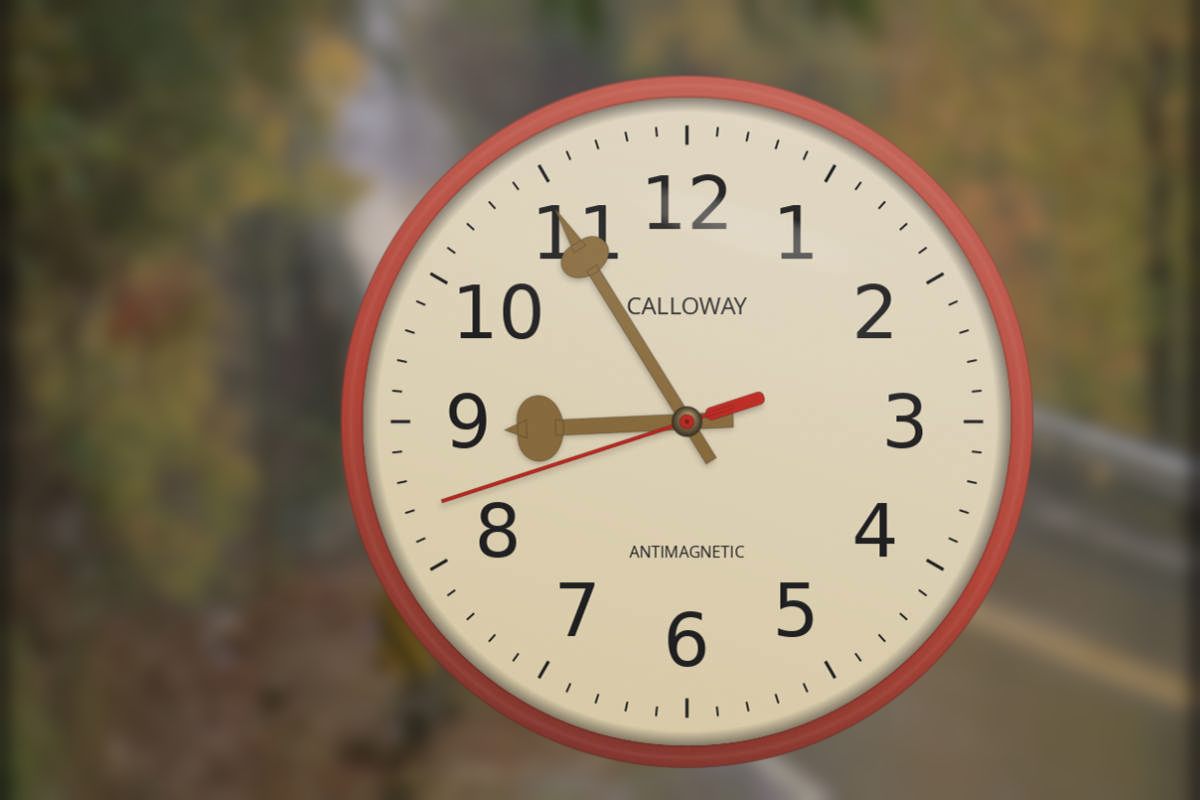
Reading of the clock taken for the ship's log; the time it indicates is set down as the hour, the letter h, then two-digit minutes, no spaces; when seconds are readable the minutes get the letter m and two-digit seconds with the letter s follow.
8h54m42s
